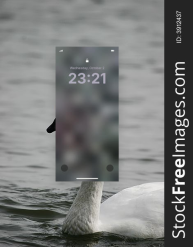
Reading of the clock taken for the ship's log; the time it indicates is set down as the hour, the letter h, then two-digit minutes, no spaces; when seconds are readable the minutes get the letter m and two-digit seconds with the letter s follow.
23h21
